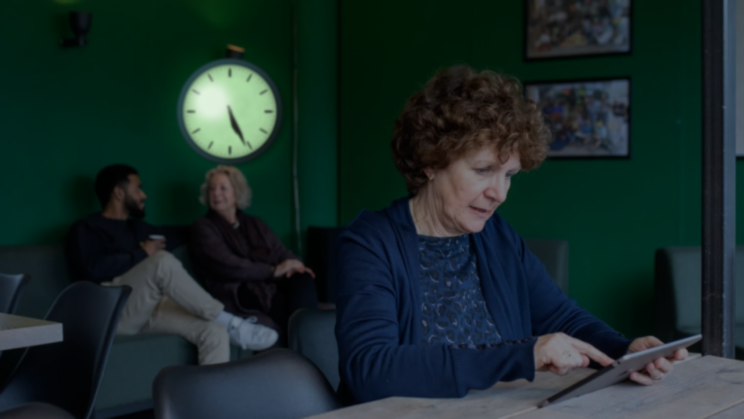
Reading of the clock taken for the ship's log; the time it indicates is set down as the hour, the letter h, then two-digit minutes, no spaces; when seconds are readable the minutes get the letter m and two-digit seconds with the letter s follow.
5h26
